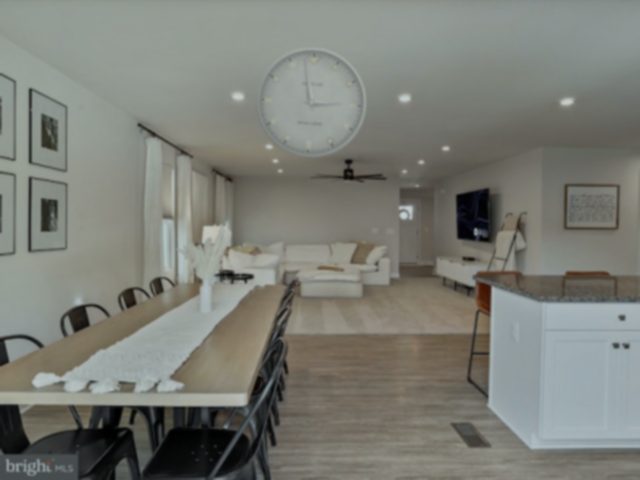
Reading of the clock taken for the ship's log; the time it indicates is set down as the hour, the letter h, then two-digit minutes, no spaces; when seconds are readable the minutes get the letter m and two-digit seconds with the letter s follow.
2h58
